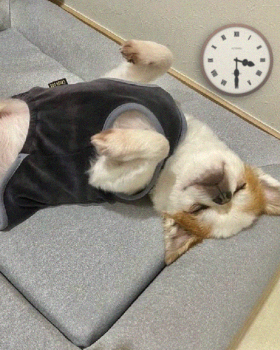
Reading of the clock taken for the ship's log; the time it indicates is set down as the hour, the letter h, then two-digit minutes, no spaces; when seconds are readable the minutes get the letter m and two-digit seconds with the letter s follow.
3h30
